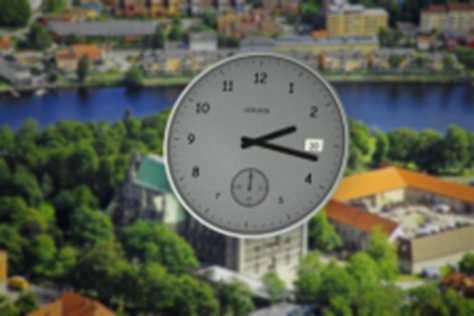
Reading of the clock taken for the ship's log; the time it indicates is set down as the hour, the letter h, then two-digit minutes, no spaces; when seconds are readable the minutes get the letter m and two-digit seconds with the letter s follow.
2h17
